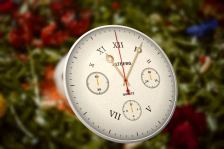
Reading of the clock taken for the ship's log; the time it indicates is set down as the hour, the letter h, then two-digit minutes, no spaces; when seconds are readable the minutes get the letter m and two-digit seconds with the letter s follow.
11h06
